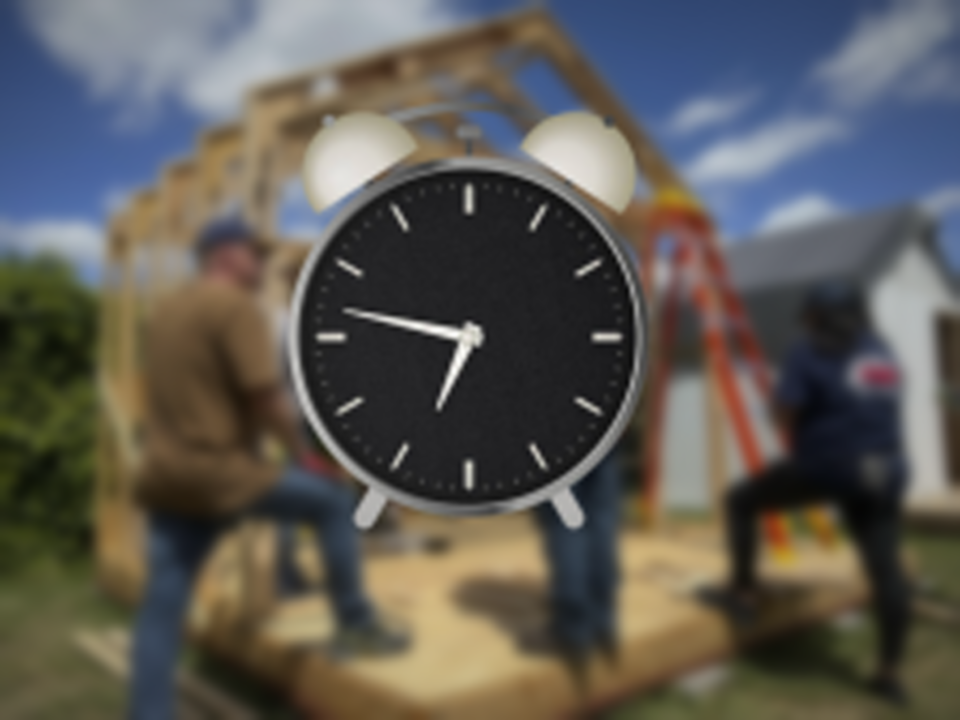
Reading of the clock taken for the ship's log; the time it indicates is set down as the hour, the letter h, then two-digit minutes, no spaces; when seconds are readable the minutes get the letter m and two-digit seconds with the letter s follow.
6h47
